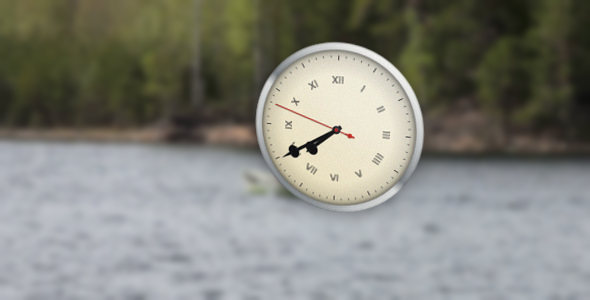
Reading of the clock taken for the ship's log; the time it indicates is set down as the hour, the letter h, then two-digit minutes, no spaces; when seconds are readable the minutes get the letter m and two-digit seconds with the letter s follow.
7h39m48s
